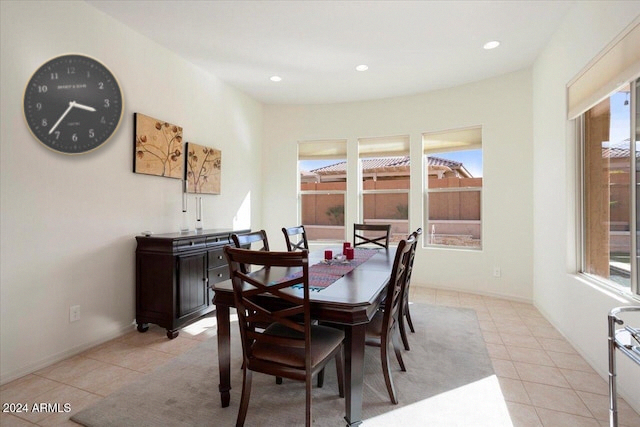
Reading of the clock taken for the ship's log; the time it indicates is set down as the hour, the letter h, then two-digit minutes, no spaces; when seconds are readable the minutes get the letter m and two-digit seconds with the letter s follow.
3h37
